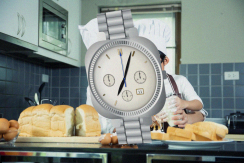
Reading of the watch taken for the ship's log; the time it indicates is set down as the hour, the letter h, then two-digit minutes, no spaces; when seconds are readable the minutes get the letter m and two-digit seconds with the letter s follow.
7h04
